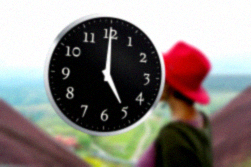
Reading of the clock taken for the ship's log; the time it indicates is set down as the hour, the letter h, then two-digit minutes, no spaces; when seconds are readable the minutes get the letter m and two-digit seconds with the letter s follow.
5h00
